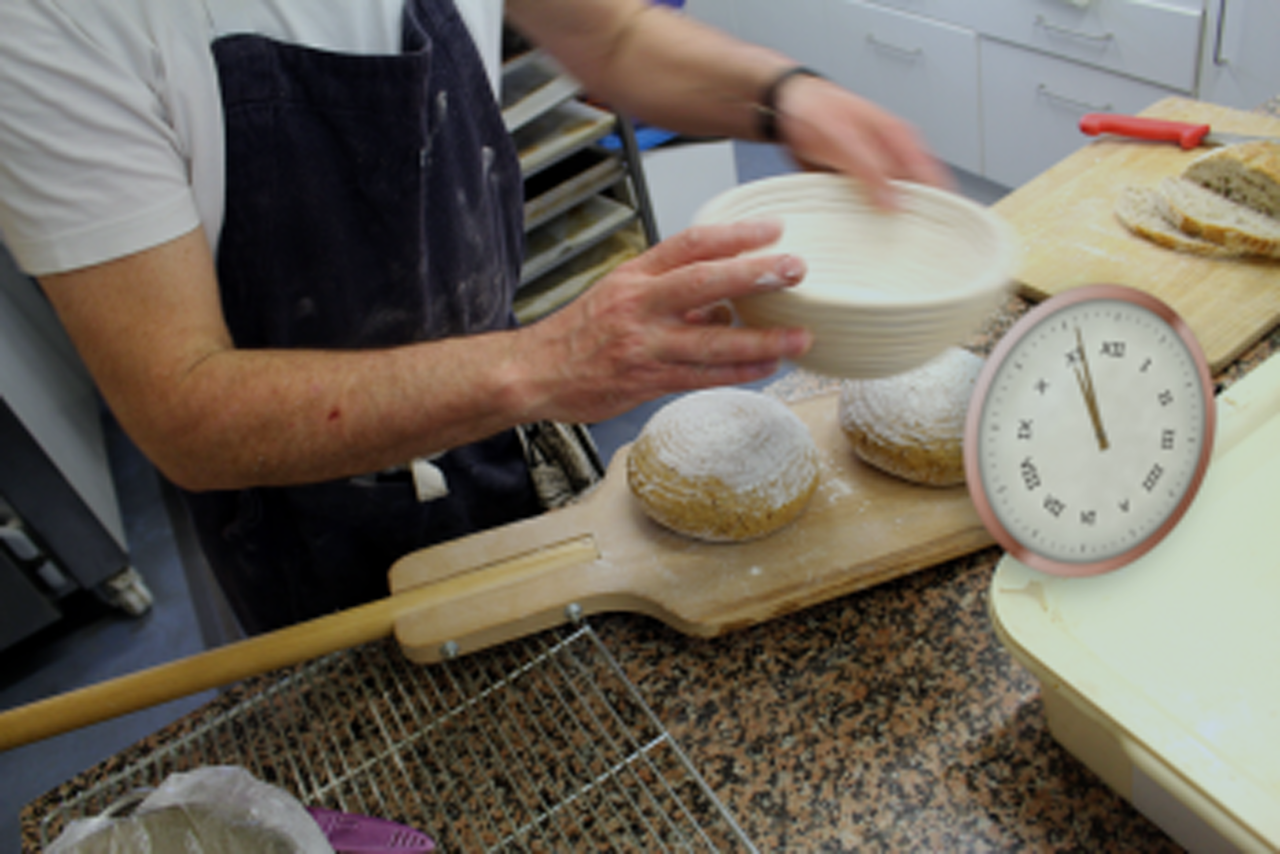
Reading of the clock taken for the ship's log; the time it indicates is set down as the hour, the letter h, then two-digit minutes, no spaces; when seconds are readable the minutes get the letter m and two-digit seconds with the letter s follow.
10h56
